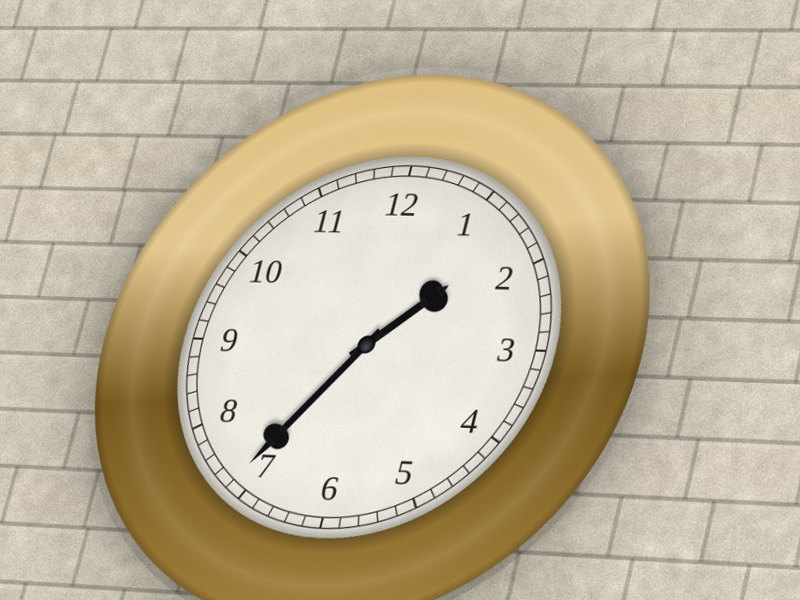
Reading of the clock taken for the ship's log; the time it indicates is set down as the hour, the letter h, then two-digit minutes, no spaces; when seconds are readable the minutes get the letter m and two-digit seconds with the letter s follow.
1h36
